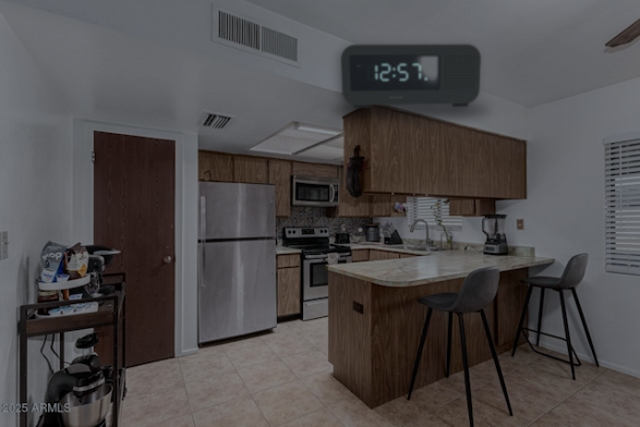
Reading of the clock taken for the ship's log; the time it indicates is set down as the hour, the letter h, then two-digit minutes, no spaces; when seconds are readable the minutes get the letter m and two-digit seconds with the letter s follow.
12h57
